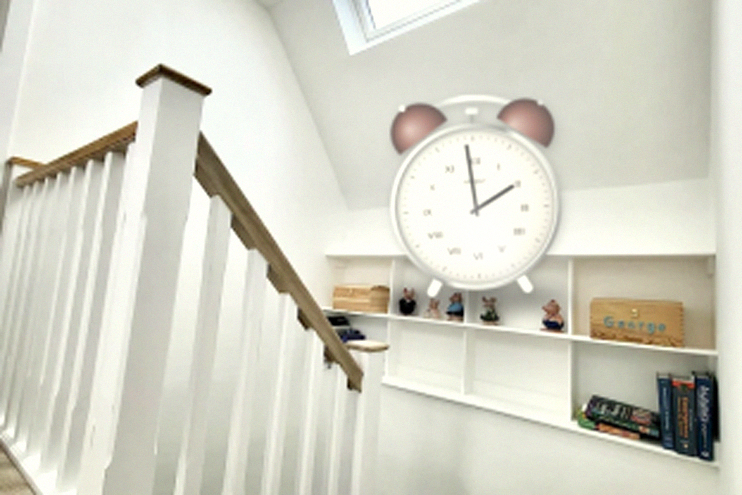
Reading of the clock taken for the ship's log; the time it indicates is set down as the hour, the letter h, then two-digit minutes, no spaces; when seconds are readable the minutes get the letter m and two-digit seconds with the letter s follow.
1h59
